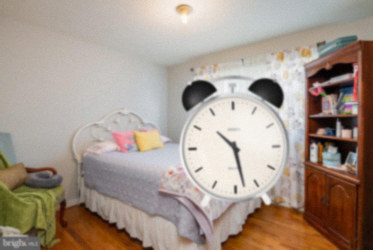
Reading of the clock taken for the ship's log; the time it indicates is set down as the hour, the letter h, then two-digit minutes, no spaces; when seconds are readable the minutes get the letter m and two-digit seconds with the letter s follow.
10h28
